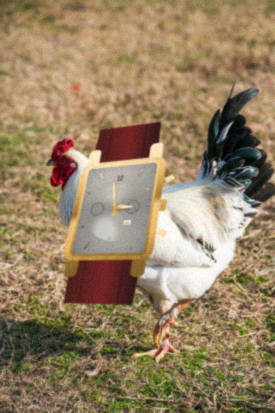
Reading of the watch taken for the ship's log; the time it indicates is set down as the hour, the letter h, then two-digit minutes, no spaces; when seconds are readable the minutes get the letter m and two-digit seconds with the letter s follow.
2h58
